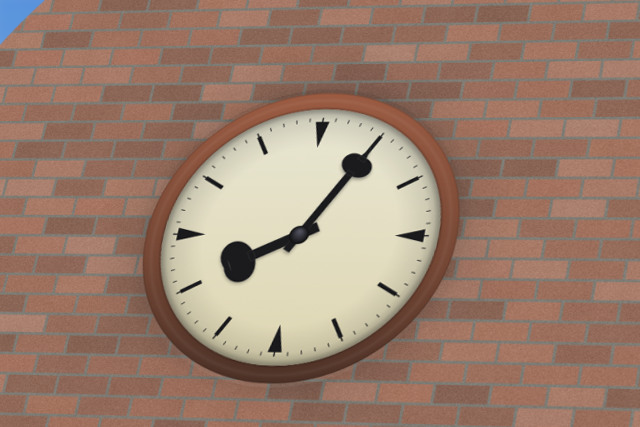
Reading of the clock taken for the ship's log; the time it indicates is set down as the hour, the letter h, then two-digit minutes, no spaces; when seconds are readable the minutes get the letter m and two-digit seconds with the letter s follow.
8h05
